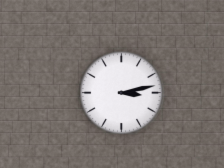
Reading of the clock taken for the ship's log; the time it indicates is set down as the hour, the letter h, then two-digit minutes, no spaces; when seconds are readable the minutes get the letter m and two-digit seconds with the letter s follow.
3h13
